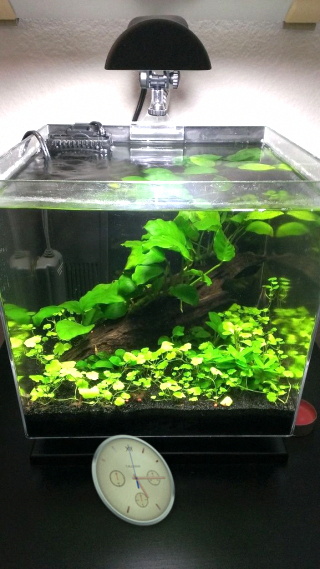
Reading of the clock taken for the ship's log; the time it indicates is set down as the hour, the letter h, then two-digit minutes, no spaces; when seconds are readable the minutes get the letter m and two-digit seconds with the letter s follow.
5h15
